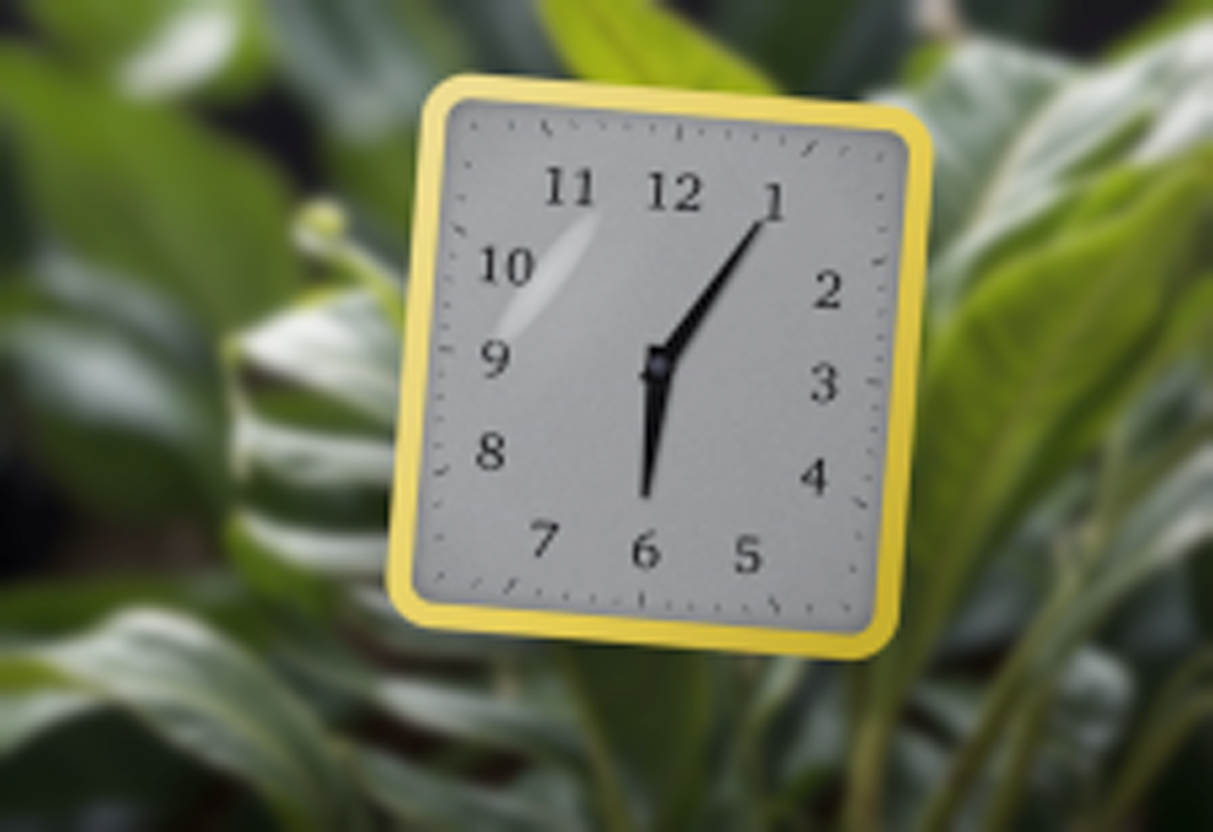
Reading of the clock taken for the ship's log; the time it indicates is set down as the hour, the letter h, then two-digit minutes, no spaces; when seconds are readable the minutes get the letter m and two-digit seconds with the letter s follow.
6h05
